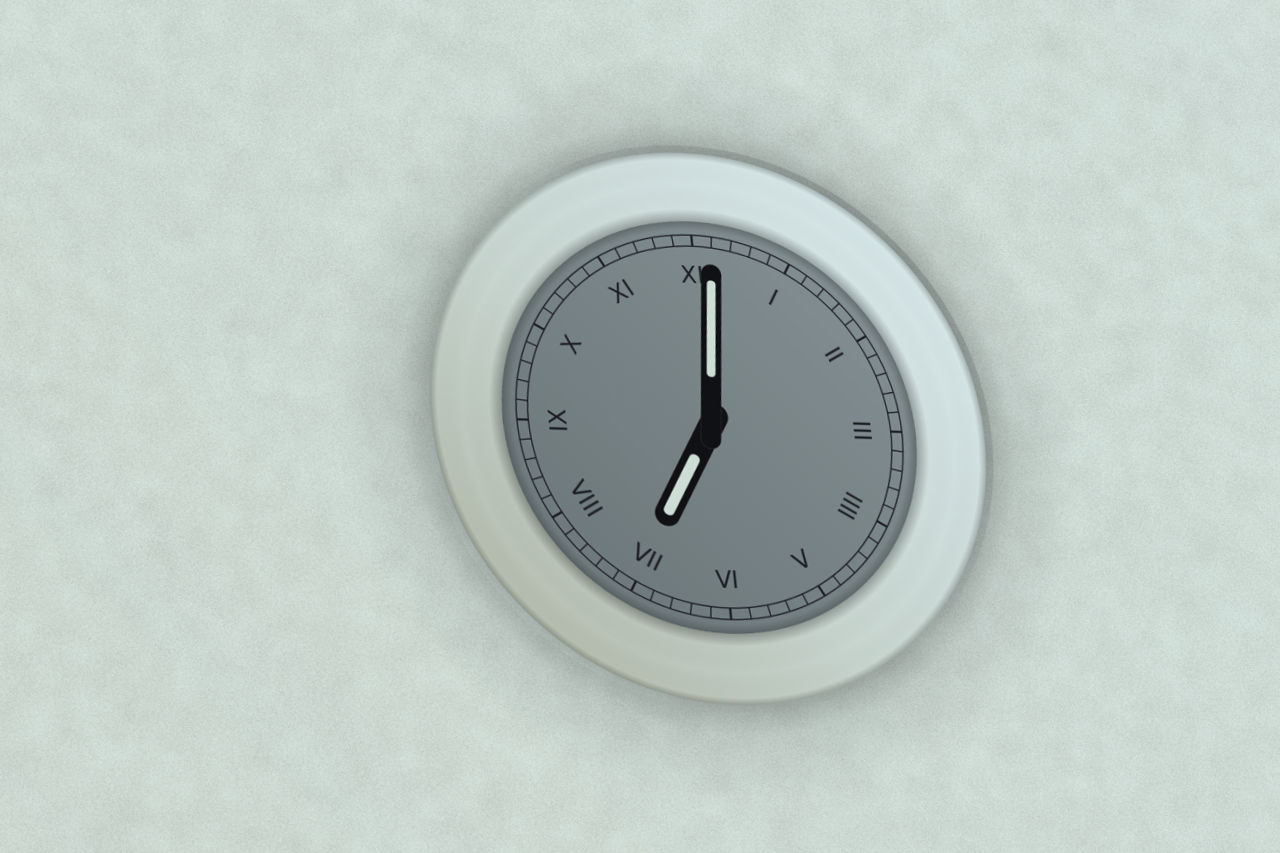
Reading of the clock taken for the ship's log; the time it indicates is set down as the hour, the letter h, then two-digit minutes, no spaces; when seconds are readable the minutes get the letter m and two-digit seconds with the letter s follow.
7h01
